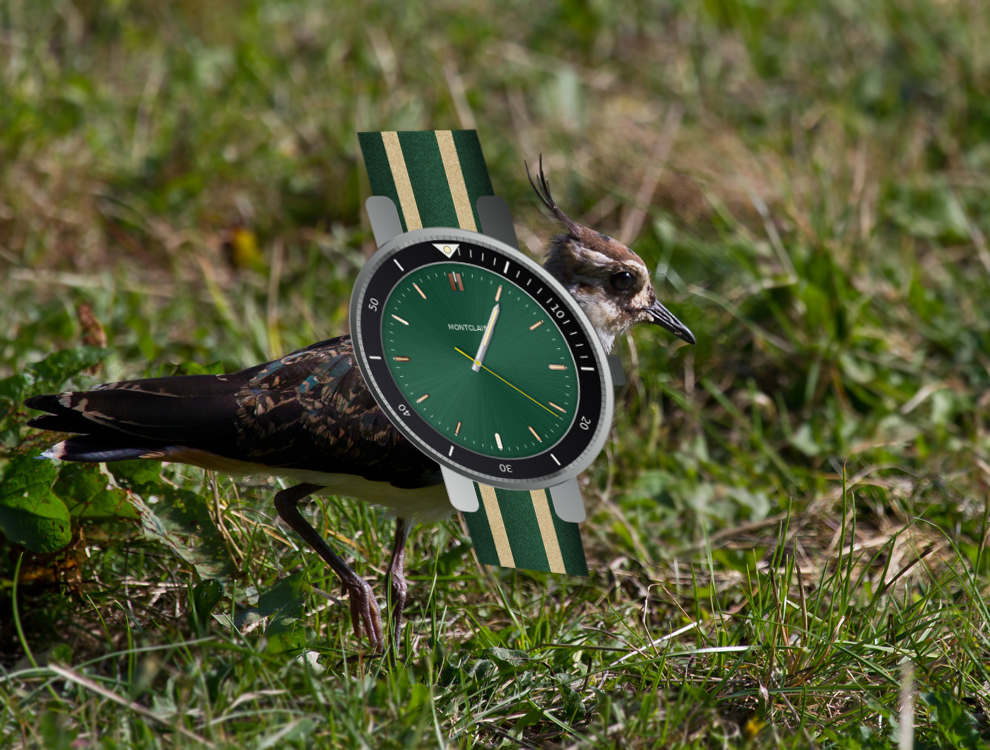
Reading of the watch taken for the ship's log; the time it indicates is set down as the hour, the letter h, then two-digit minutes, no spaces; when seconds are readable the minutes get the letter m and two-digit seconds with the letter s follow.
1h05m21s
